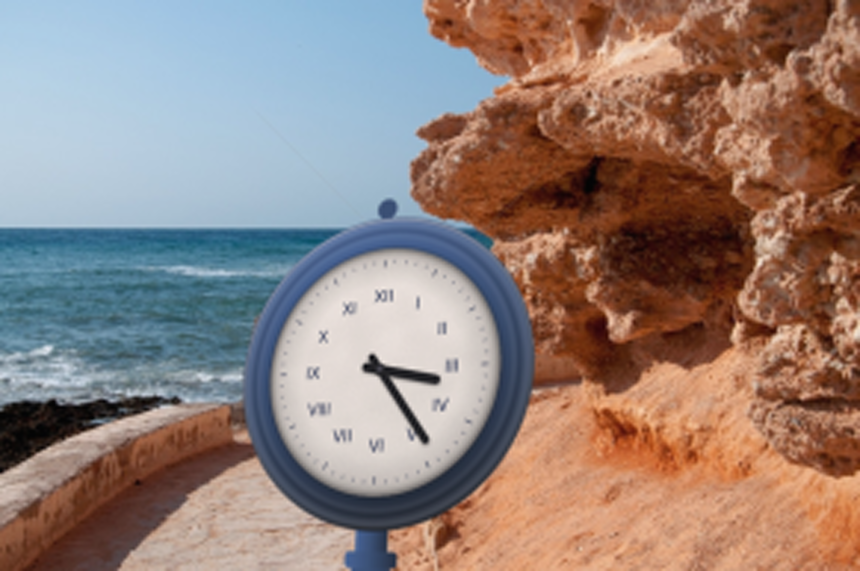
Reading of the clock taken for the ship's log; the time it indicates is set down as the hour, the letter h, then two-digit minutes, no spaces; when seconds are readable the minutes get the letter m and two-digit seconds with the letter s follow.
3h24
